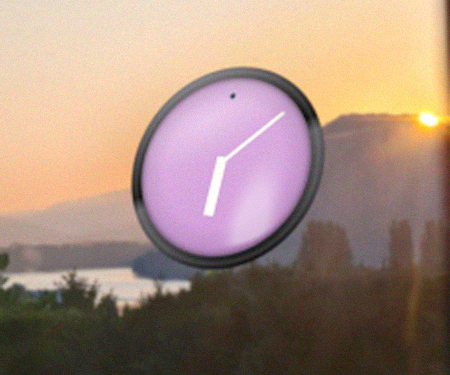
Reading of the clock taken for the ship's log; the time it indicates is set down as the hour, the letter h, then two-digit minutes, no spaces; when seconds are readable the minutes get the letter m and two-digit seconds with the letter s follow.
6h08
